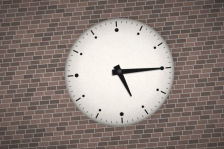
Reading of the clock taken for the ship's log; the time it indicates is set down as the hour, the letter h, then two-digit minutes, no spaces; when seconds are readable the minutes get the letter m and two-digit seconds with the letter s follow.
5h15
